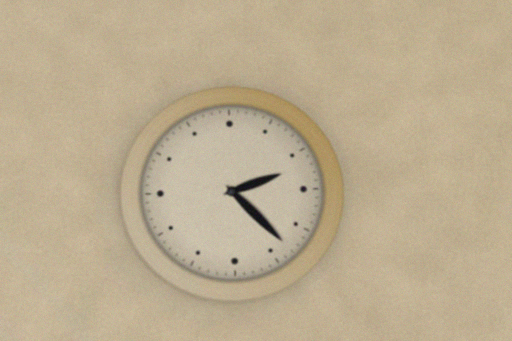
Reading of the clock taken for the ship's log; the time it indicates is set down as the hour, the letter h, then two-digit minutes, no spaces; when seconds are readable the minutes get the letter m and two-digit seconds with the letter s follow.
2h23
